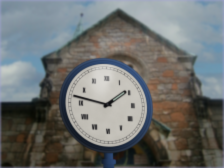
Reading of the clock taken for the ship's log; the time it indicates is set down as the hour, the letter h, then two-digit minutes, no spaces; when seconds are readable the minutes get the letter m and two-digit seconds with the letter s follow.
1h47
